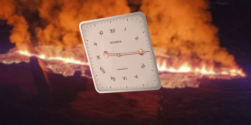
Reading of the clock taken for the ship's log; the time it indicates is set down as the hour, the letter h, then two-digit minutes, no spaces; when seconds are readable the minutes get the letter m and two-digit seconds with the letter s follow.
9h15
